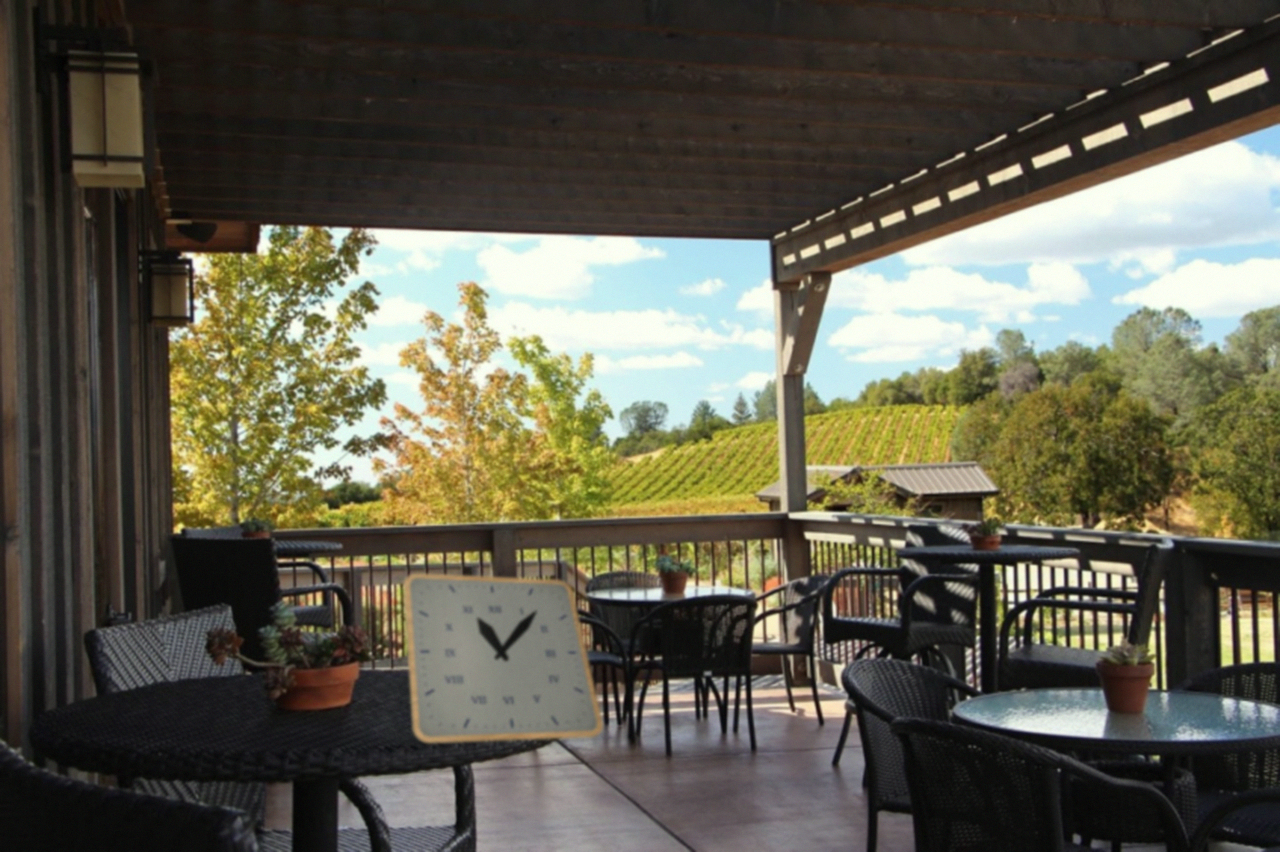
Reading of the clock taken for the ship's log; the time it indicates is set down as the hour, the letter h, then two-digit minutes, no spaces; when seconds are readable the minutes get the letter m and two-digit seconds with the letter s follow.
11h07
